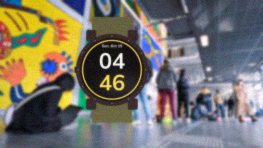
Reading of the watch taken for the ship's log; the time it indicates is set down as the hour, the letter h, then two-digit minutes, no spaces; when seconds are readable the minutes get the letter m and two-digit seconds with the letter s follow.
4h46
